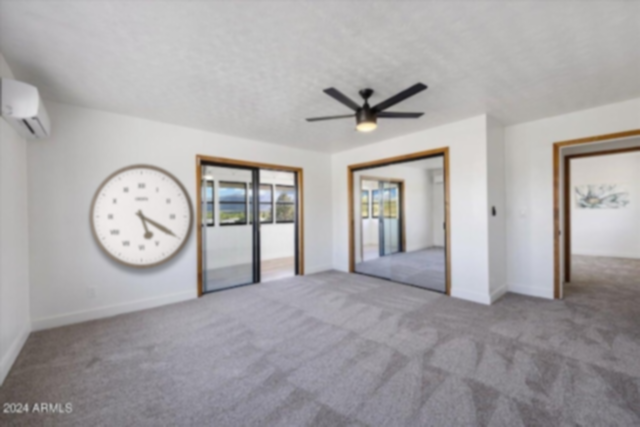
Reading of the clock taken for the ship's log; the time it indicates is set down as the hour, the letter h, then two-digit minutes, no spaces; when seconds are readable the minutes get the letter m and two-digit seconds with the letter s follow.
5h20
